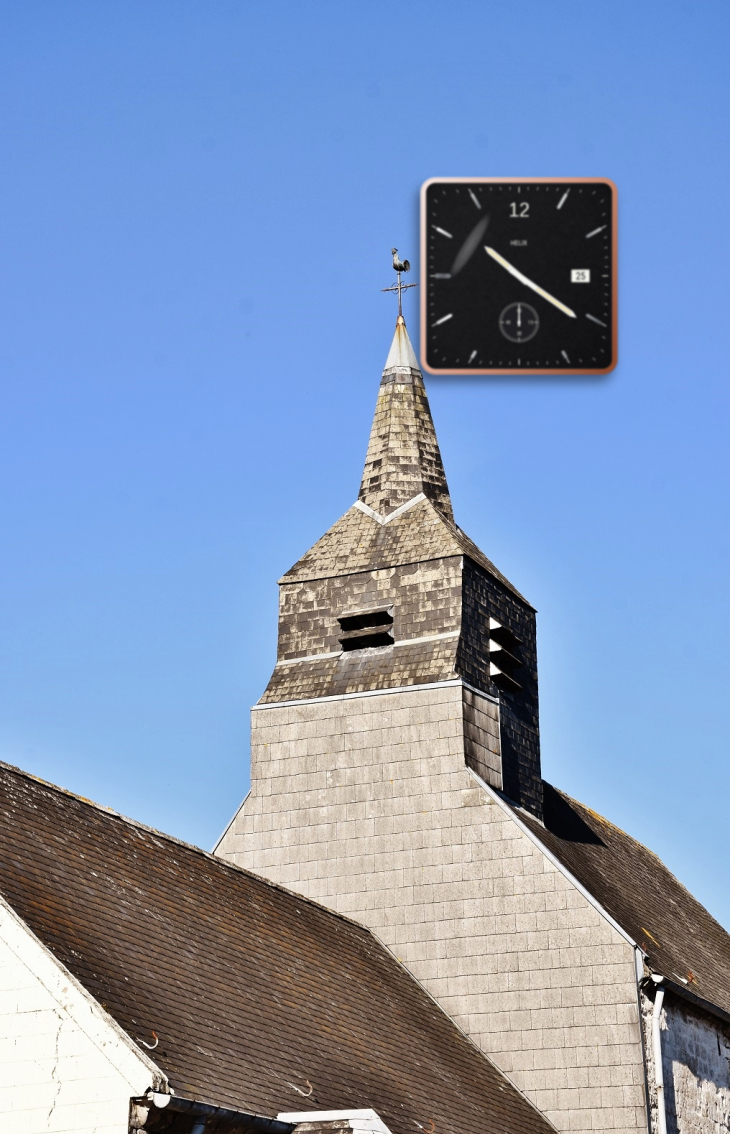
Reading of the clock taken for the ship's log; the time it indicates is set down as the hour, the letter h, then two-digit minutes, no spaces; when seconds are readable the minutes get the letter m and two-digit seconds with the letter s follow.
10h21
